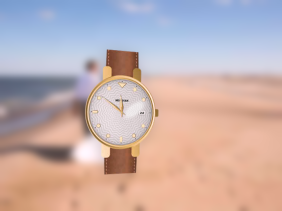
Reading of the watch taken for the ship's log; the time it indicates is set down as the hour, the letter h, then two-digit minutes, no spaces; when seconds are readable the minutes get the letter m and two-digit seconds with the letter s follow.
11h51
